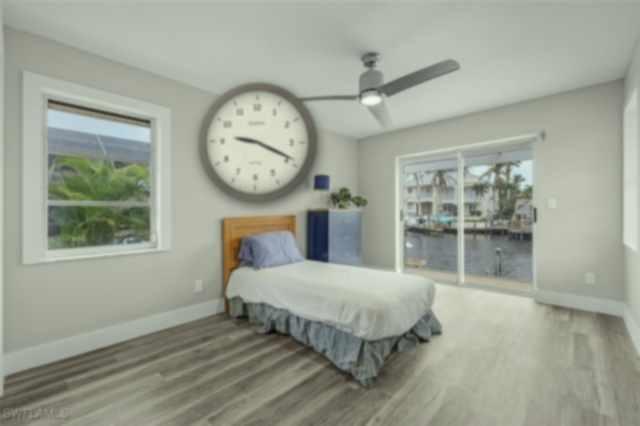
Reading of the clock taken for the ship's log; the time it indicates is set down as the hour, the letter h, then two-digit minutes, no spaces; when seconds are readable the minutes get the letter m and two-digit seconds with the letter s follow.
9h19
